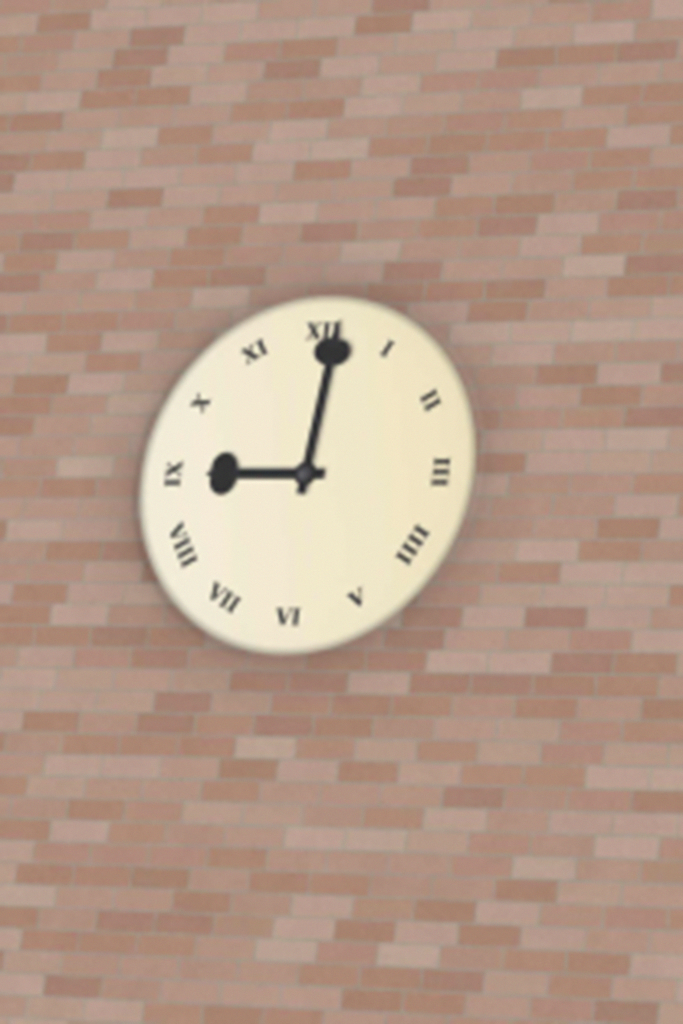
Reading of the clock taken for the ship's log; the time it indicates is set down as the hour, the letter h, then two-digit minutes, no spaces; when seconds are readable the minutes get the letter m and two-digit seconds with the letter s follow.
9h01
